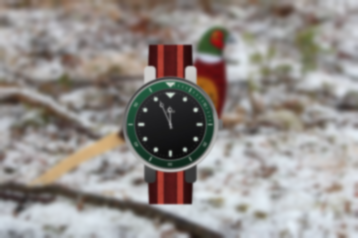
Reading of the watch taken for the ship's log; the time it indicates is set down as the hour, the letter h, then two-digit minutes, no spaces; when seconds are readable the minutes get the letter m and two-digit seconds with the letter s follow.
11h56
